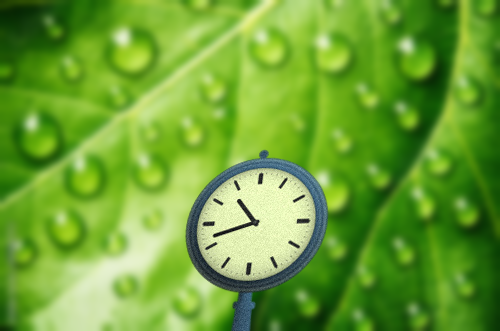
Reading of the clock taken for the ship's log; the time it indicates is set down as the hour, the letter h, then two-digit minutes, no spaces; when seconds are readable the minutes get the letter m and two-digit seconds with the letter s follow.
10h42
